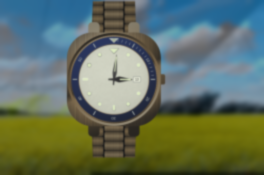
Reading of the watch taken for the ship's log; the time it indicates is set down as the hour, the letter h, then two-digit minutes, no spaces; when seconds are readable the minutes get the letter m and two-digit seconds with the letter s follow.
3h01
